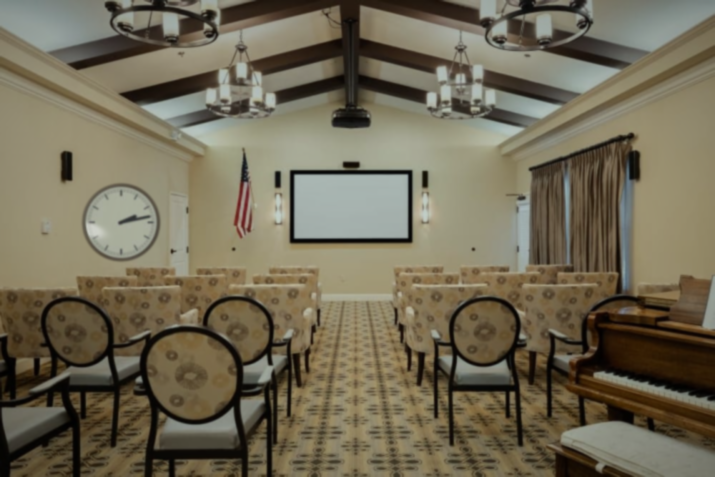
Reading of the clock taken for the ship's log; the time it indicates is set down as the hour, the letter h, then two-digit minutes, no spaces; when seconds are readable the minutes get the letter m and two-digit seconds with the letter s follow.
2h13
